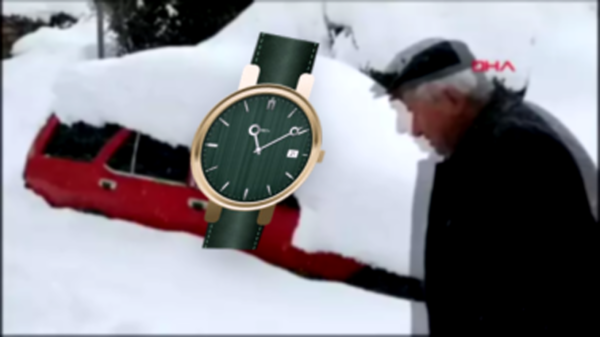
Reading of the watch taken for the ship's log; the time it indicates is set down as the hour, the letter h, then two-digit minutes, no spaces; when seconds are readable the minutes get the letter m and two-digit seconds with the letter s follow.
11h09
